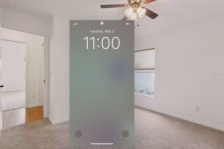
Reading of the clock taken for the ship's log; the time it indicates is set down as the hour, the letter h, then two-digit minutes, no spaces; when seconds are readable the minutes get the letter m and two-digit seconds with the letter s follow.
11h00
